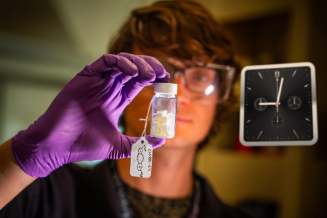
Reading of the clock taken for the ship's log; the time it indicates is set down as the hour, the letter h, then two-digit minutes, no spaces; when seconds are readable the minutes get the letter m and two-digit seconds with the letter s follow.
9h02
